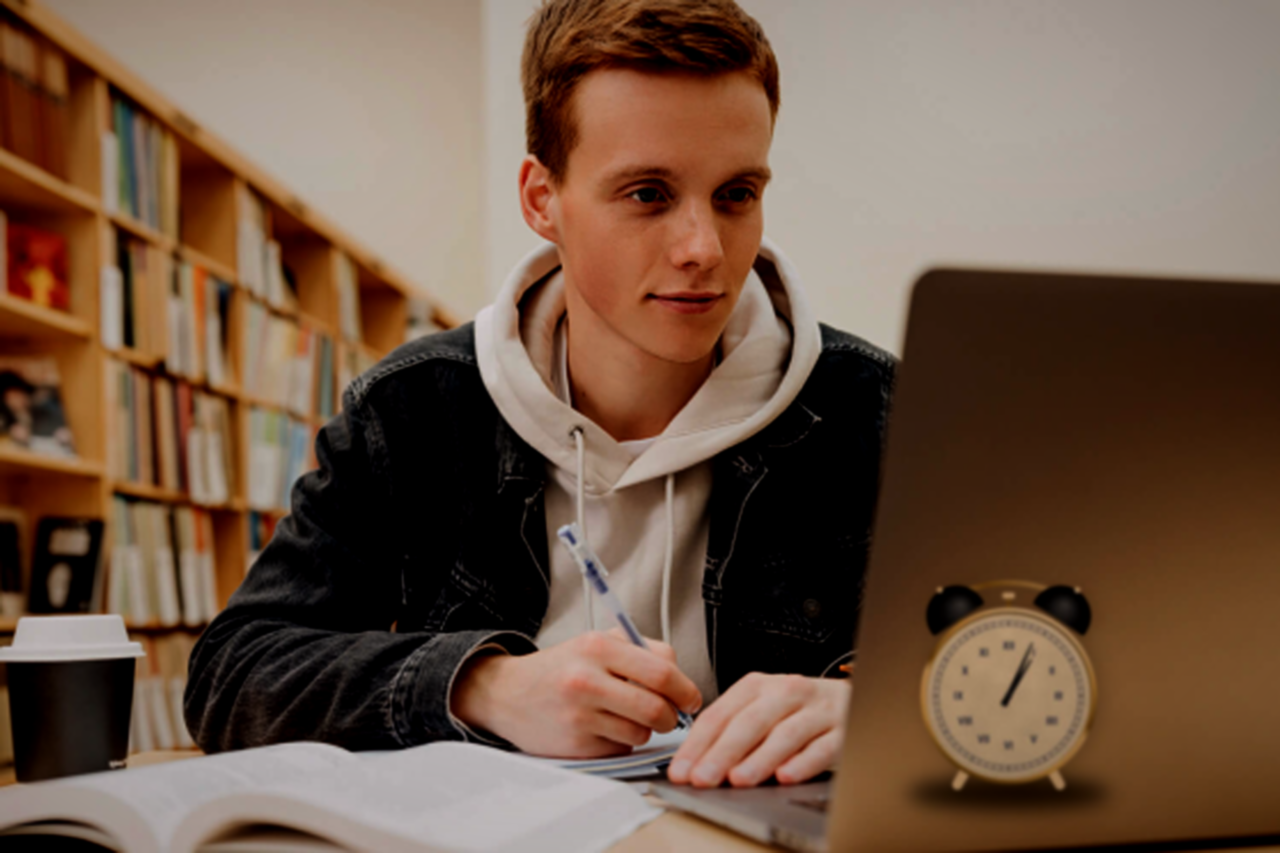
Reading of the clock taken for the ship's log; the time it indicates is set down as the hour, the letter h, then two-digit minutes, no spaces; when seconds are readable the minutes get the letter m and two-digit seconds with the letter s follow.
1h04
